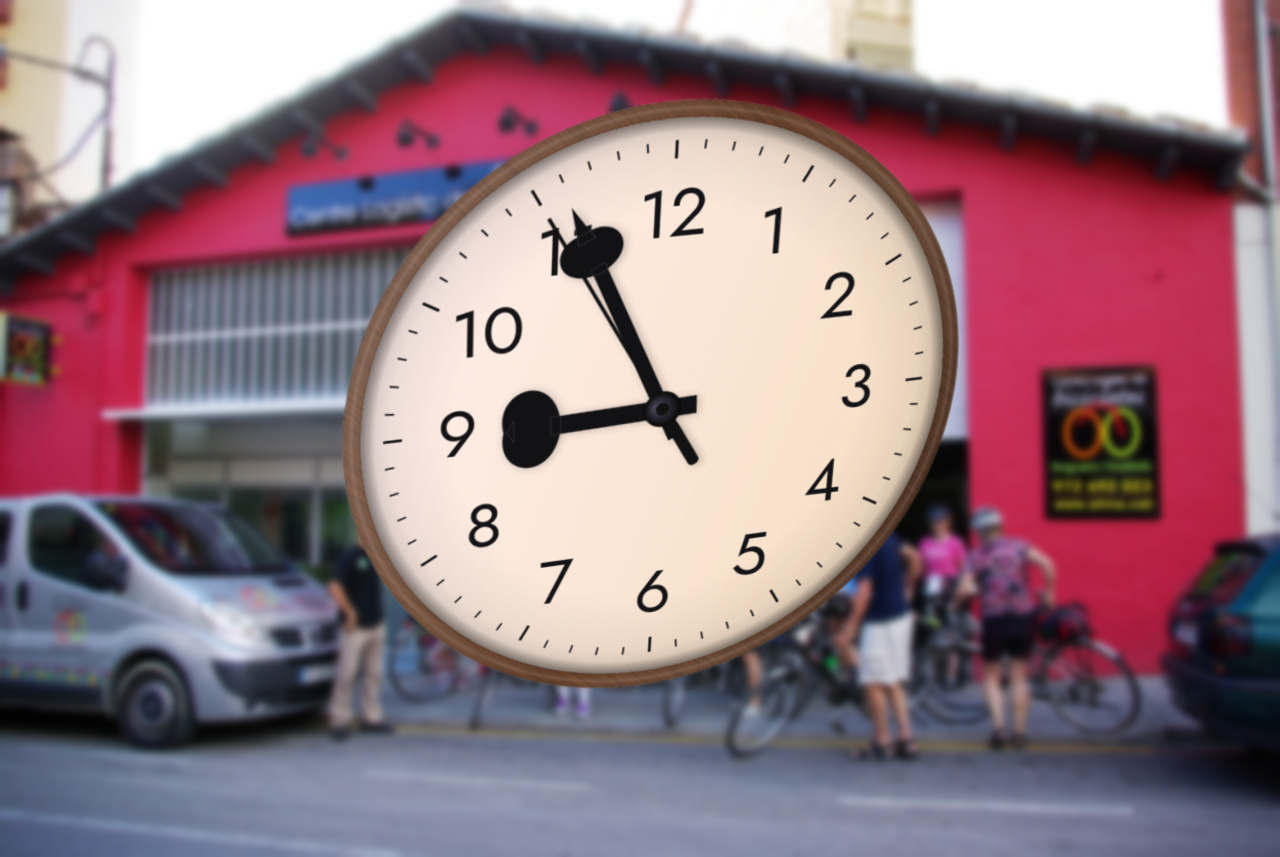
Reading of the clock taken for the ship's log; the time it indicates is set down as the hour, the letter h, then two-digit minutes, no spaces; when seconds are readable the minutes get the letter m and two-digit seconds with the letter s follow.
8h55m55s
